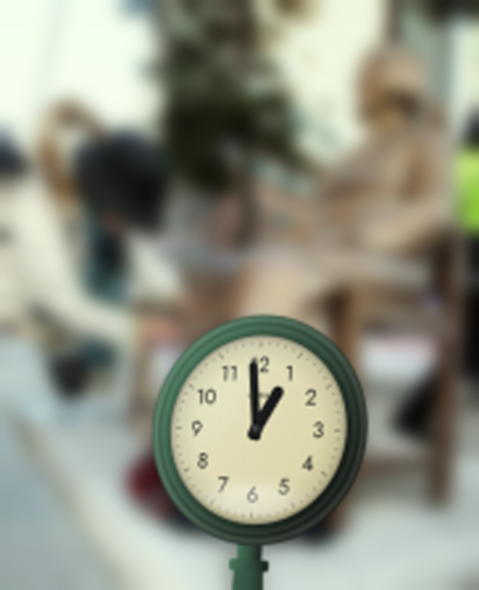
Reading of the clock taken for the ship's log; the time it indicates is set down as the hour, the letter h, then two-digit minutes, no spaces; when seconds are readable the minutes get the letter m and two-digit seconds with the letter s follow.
12h59
